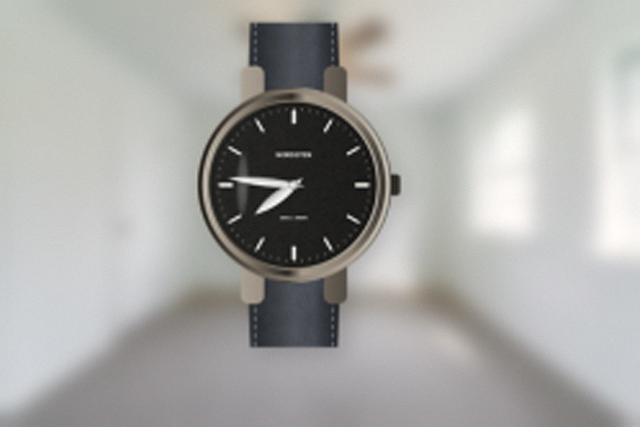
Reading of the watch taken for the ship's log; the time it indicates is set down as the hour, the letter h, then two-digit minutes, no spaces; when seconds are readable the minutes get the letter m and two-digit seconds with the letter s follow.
7h46
